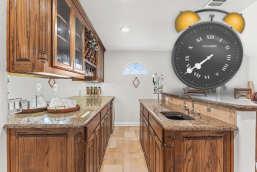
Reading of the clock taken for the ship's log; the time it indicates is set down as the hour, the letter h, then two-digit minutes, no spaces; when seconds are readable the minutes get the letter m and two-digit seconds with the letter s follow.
7h39
